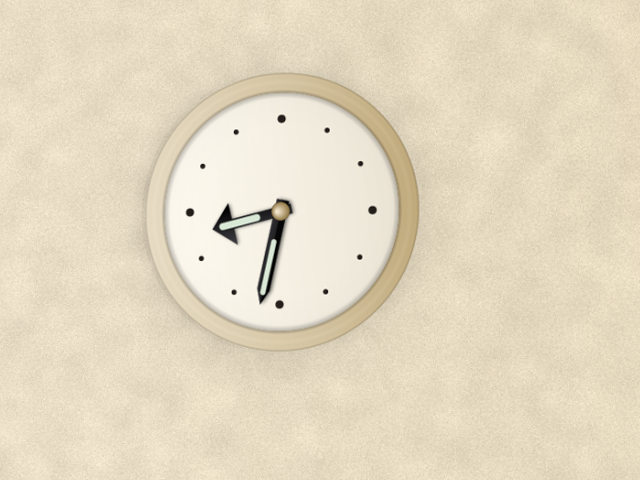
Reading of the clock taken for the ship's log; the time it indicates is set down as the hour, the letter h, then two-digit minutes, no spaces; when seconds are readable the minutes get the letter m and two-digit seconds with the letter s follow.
8h32
